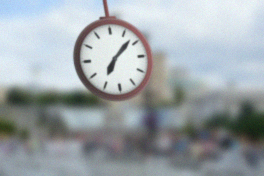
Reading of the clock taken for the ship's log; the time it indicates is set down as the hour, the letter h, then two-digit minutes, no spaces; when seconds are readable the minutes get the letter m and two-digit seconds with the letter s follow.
7h08
